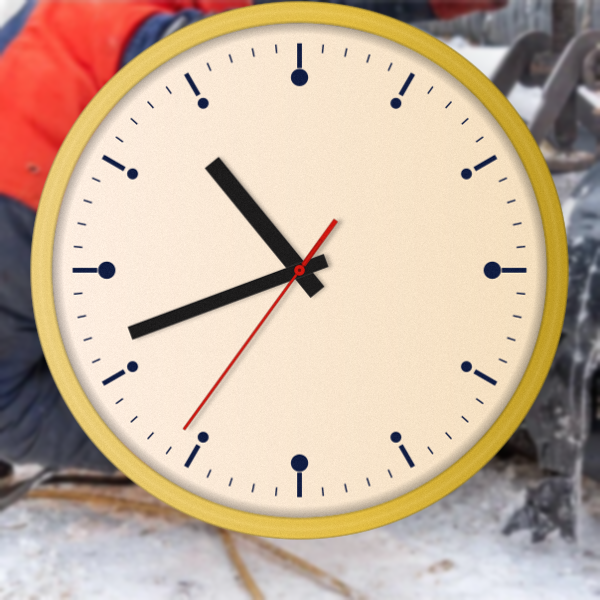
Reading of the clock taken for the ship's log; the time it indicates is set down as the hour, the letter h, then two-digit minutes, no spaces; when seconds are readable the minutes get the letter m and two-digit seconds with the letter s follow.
10h41m36s
